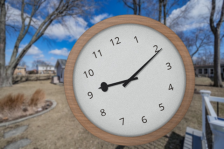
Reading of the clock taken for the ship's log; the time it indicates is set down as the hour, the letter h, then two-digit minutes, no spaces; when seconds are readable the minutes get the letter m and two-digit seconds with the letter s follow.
9h11
